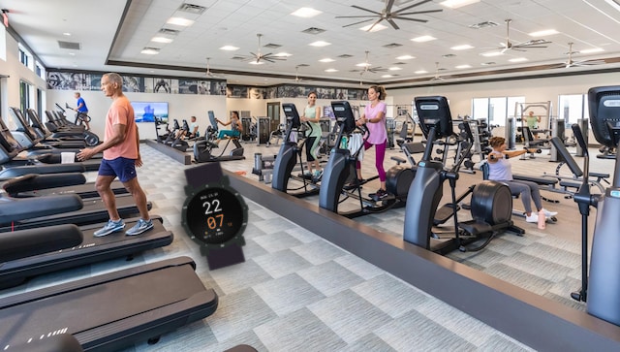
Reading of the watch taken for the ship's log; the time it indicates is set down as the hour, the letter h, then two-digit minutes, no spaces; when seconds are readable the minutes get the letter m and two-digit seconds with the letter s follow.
22h07
